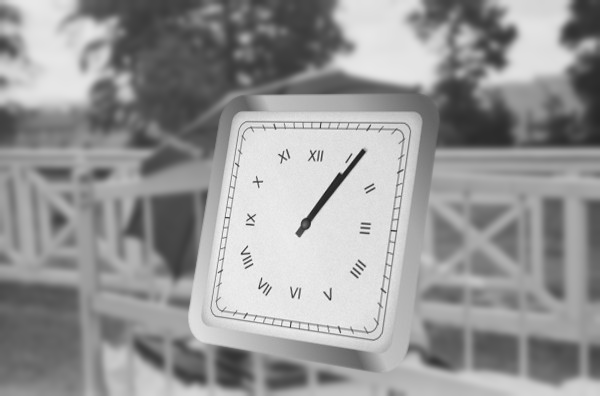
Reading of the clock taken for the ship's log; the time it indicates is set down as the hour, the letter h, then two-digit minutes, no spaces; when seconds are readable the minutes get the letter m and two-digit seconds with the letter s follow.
1h06
